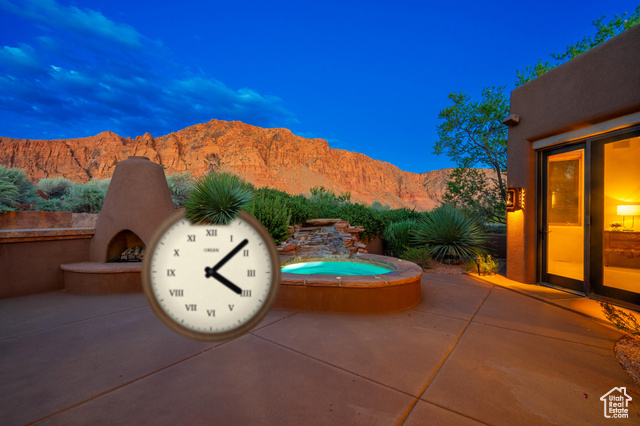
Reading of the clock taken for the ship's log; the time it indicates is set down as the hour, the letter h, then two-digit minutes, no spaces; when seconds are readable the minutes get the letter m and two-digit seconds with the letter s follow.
4h08
